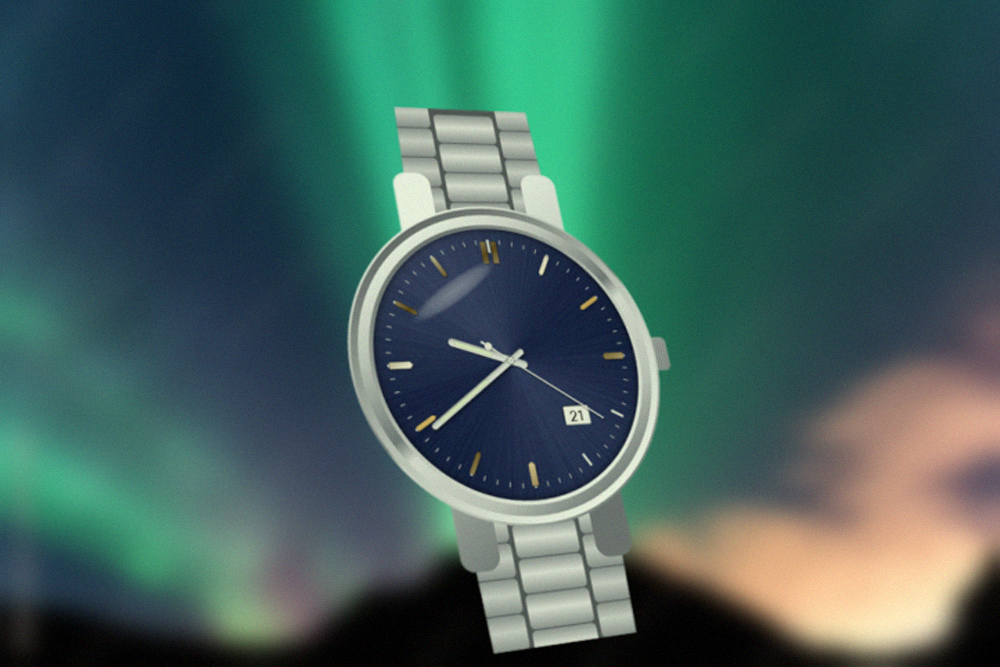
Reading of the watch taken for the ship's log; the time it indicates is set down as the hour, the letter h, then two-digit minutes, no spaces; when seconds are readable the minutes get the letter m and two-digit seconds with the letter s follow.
9h39m21s
